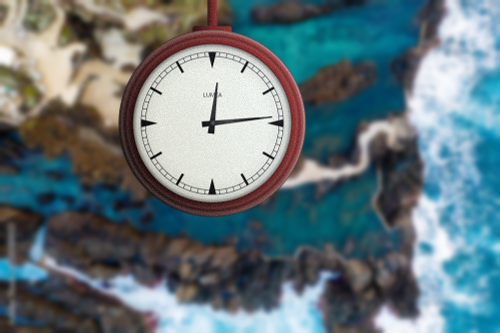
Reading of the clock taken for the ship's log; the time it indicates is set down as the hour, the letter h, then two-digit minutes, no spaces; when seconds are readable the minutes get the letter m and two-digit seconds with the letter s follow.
12h14
